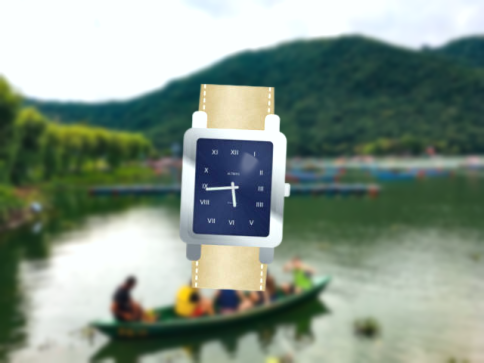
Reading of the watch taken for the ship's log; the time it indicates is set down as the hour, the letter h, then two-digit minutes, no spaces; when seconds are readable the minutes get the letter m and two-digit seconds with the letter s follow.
5h44
